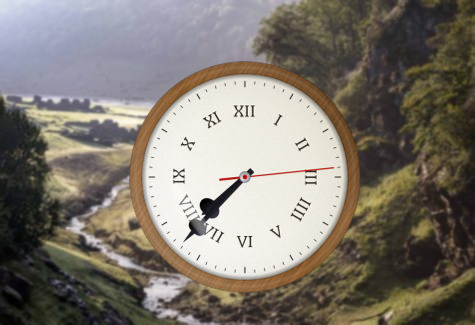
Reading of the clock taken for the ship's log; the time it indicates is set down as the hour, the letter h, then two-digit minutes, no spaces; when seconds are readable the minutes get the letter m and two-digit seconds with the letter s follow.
7h37m14s
